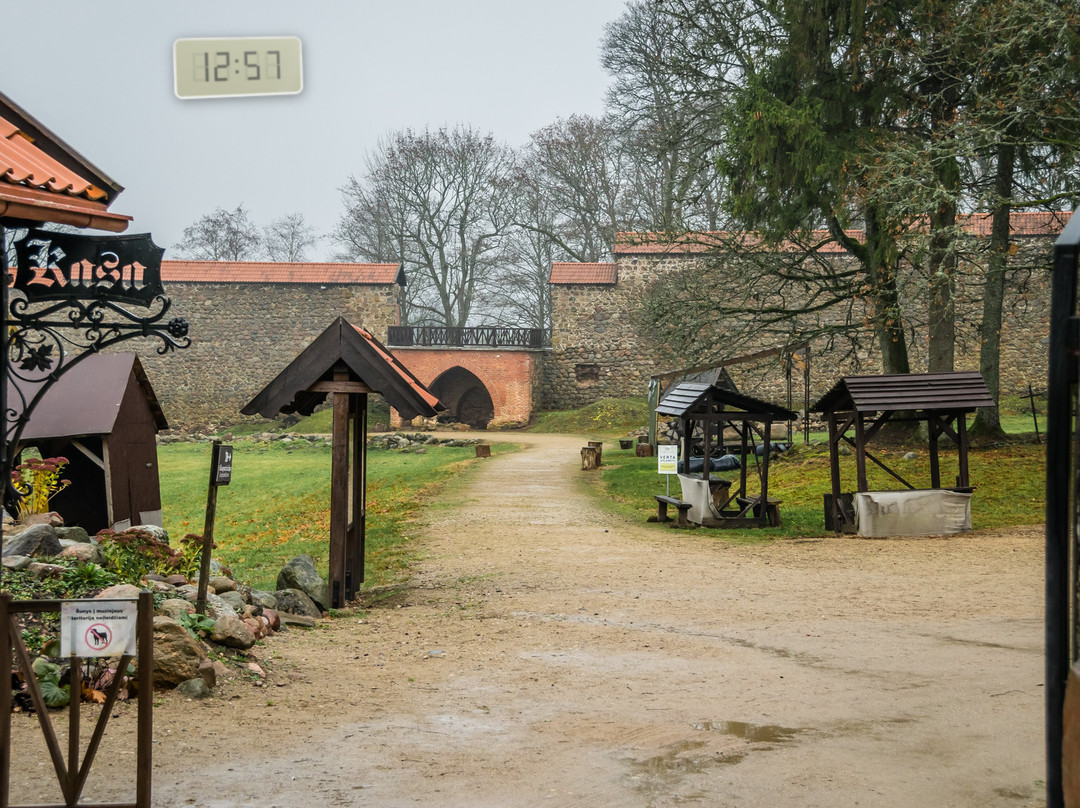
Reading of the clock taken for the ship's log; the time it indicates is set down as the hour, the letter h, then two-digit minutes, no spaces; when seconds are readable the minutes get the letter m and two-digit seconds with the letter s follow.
12h57
